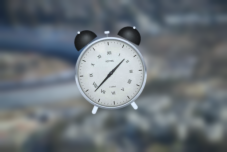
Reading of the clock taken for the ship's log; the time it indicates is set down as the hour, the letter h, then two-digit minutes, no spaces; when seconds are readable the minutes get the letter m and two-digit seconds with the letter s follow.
1h38
